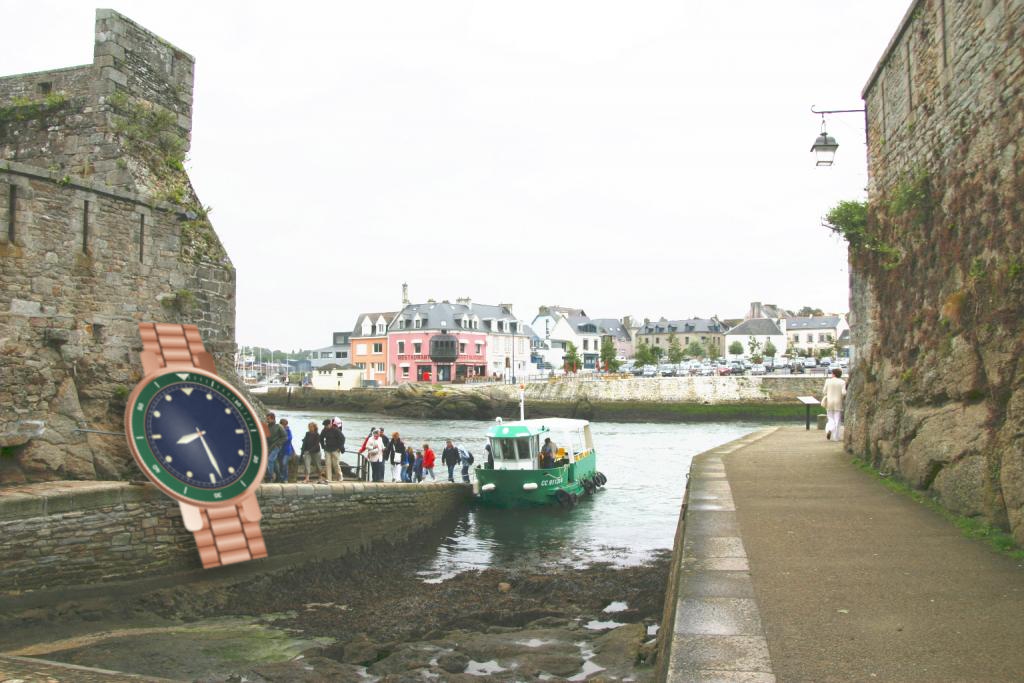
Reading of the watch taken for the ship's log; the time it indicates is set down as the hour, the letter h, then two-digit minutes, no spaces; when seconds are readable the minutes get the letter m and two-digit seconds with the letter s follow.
8h28
